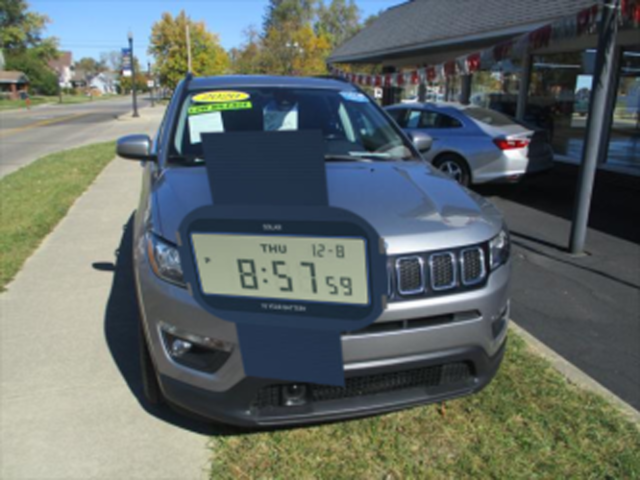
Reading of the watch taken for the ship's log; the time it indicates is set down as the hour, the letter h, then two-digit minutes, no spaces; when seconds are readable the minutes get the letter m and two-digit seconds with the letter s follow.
8h57m59s
